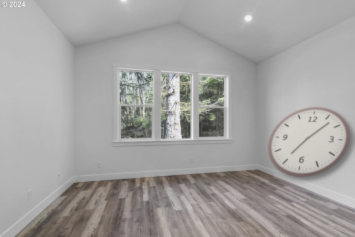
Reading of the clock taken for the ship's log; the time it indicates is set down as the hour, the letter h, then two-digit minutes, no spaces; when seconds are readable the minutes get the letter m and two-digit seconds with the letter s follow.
7h07
